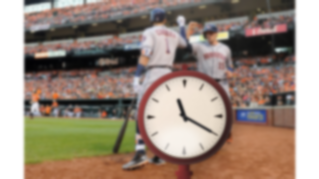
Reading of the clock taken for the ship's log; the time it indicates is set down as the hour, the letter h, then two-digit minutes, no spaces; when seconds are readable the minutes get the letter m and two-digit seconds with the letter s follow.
11h20
